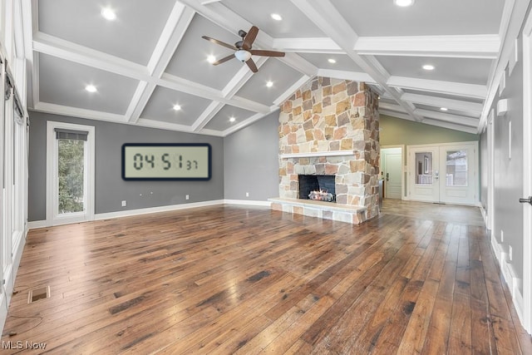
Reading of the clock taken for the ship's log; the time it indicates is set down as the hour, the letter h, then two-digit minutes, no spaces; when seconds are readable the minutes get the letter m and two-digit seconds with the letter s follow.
4h51m37s
